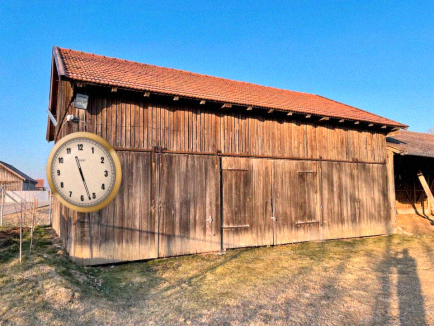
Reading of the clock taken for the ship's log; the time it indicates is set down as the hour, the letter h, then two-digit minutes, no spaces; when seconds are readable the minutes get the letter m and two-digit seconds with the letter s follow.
11h27
